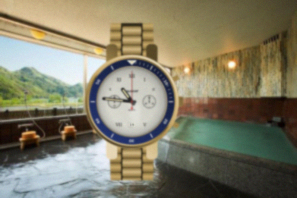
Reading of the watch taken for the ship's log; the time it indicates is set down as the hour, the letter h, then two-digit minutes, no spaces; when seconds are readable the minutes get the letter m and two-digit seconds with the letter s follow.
10h46
